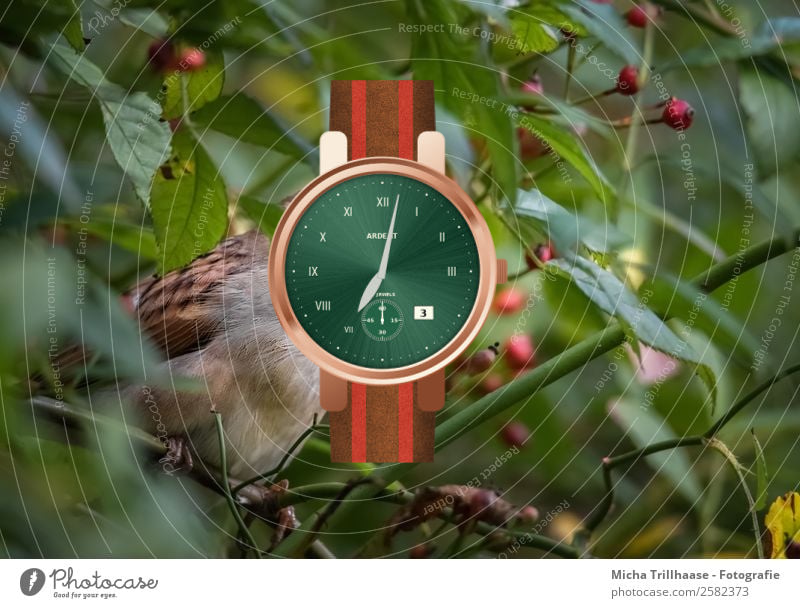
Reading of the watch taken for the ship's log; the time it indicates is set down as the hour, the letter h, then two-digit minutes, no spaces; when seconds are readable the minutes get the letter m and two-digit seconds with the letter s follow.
7h02
